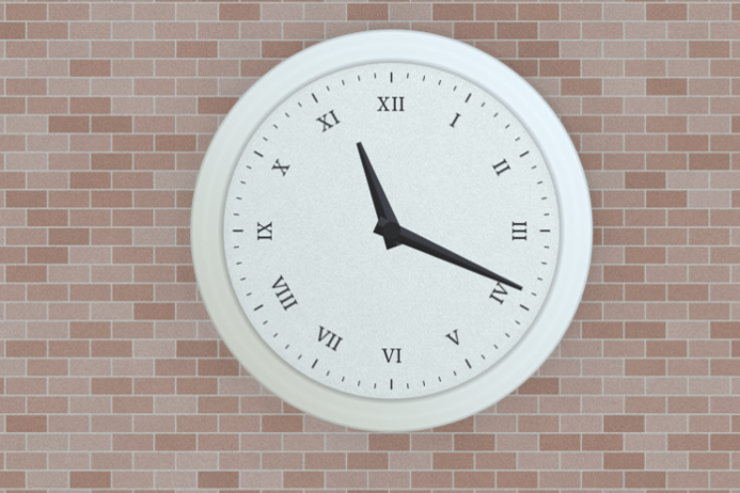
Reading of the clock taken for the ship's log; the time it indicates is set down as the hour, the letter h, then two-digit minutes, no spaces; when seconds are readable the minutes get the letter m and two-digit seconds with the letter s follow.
11h19
